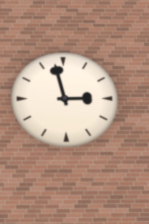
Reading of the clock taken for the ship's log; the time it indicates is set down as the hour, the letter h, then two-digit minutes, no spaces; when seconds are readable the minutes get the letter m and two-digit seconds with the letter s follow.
2h58
